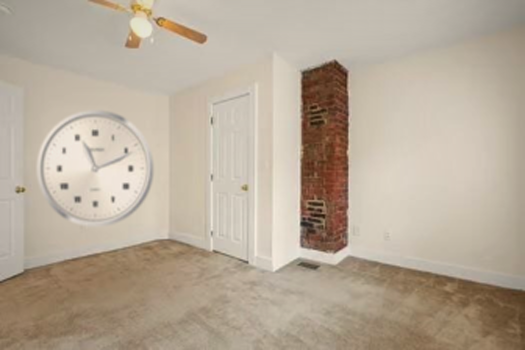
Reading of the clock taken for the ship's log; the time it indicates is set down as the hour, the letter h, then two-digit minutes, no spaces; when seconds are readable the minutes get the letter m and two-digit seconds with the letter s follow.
11h11
